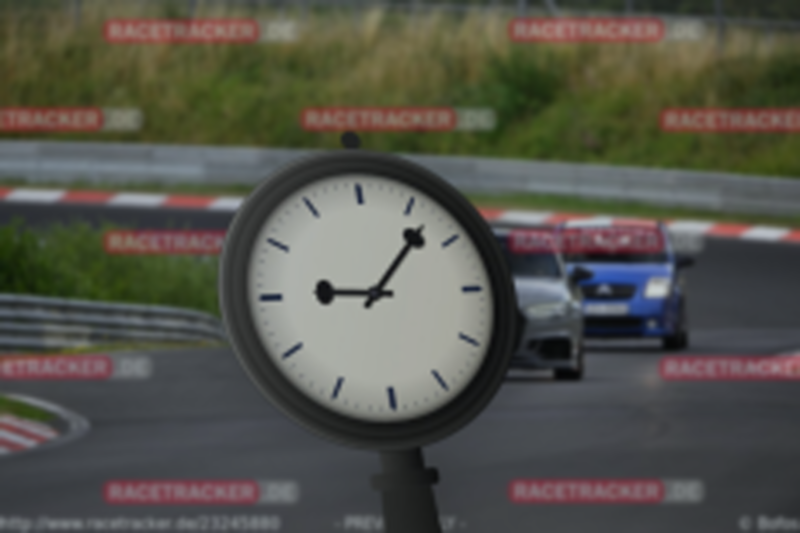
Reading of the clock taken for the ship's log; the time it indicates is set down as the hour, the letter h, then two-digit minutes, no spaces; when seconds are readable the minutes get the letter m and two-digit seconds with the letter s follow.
9h07
